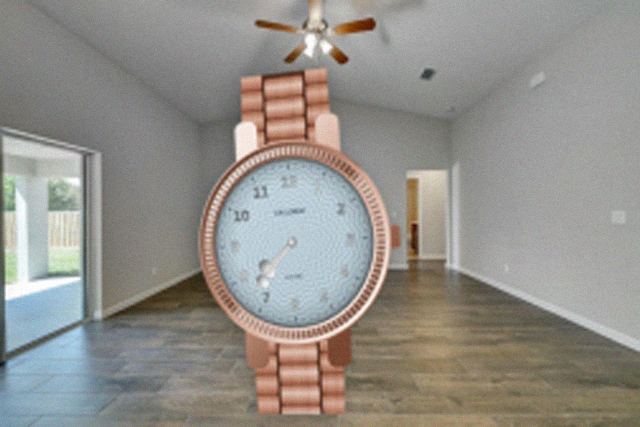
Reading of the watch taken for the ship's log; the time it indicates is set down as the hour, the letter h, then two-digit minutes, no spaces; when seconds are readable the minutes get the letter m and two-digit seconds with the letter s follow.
7h37
